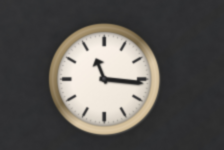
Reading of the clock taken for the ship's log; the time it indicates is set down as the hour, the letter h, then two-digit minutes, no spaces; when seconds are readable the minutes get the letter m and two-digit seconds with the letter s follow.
11h16
